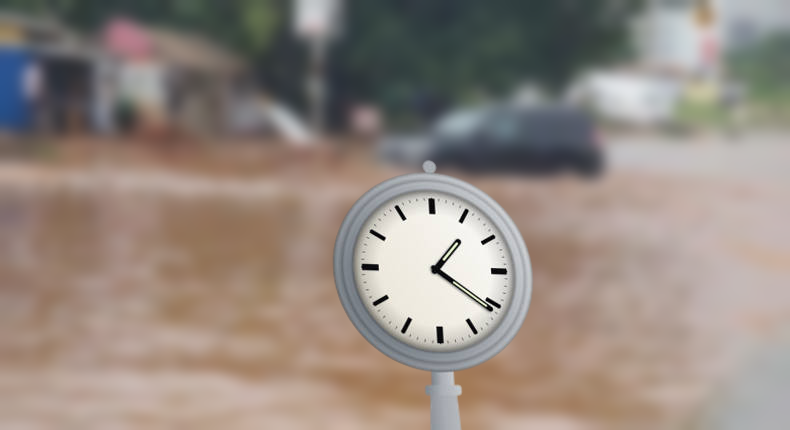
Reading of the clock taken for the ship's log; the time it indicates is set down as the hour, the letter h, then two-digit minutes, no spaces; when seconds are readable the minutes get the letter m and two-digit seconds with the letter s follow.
1h21
